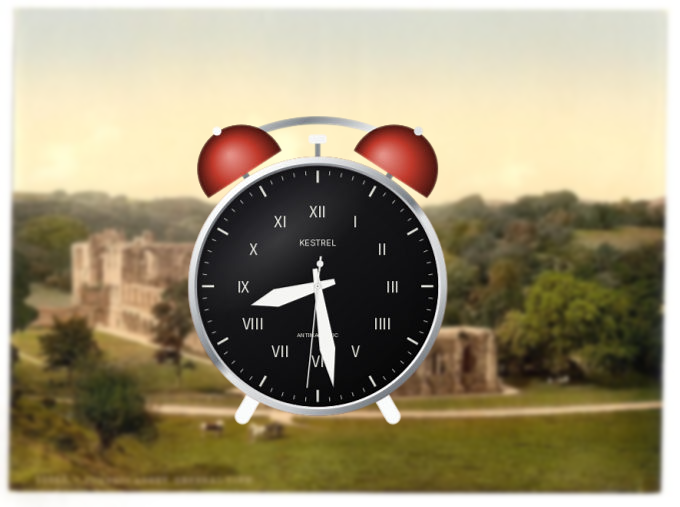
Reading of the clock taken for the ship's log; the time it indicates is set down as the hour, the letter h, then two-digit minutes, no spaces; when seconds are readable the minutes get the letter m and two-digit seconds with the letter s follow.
8h28m31s
